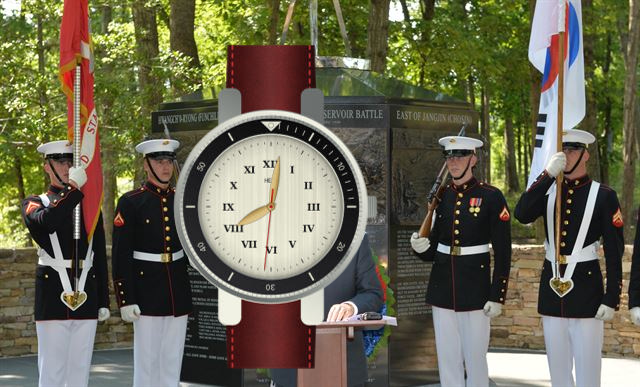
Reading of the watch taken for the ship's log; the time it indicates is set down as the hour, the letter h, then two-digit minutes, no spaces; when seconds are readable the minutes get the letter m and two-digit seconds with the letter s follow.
8h01m31s
